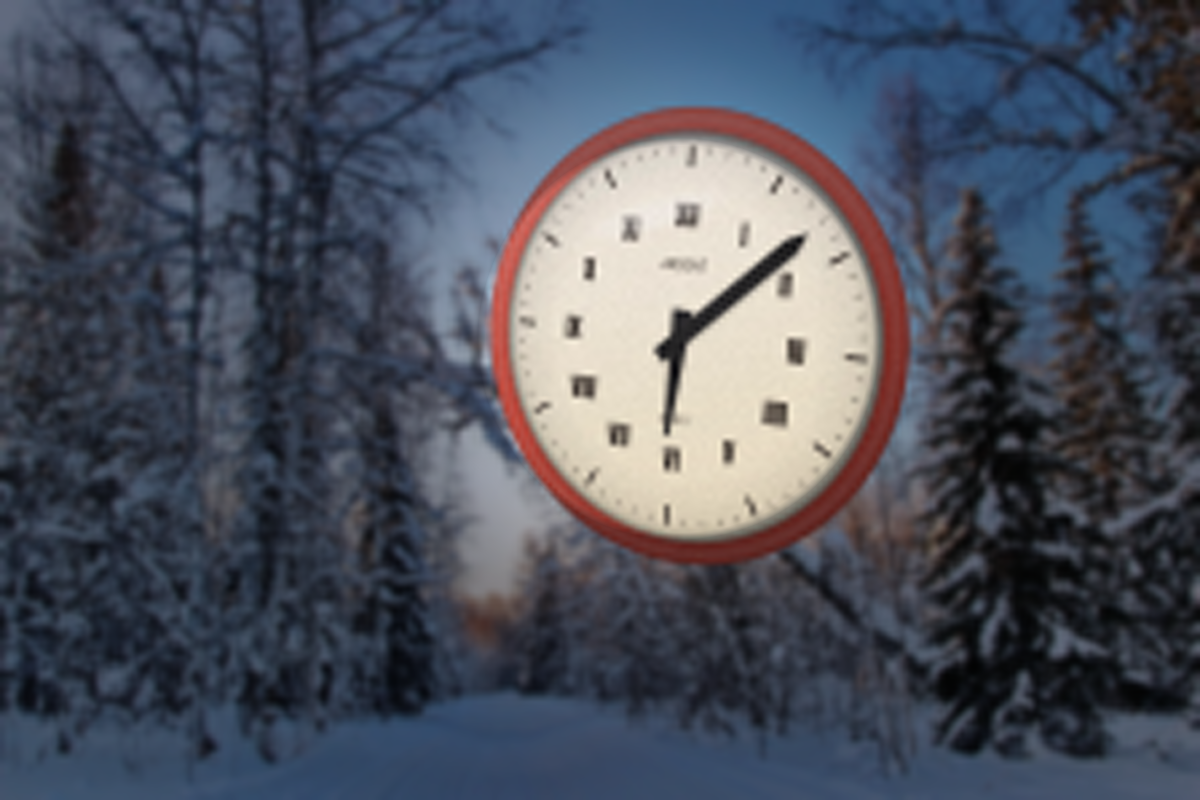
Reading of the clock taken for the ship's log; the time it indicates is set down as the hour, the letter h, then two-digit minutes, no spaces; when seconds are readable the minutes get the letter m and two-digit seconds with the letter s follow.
6h08
